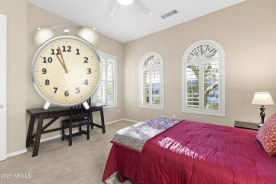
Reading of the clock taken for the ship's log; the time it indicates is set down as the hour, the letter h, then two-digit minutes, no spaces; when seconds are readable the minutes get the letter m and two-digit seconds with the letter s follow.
10h57
